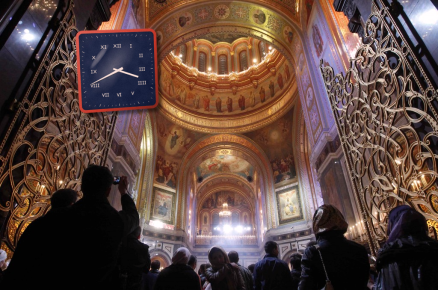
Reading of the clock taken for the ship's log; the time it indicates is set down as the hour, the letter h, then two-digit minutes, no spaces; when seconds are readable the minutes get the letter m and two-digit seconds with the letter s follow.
3h41
